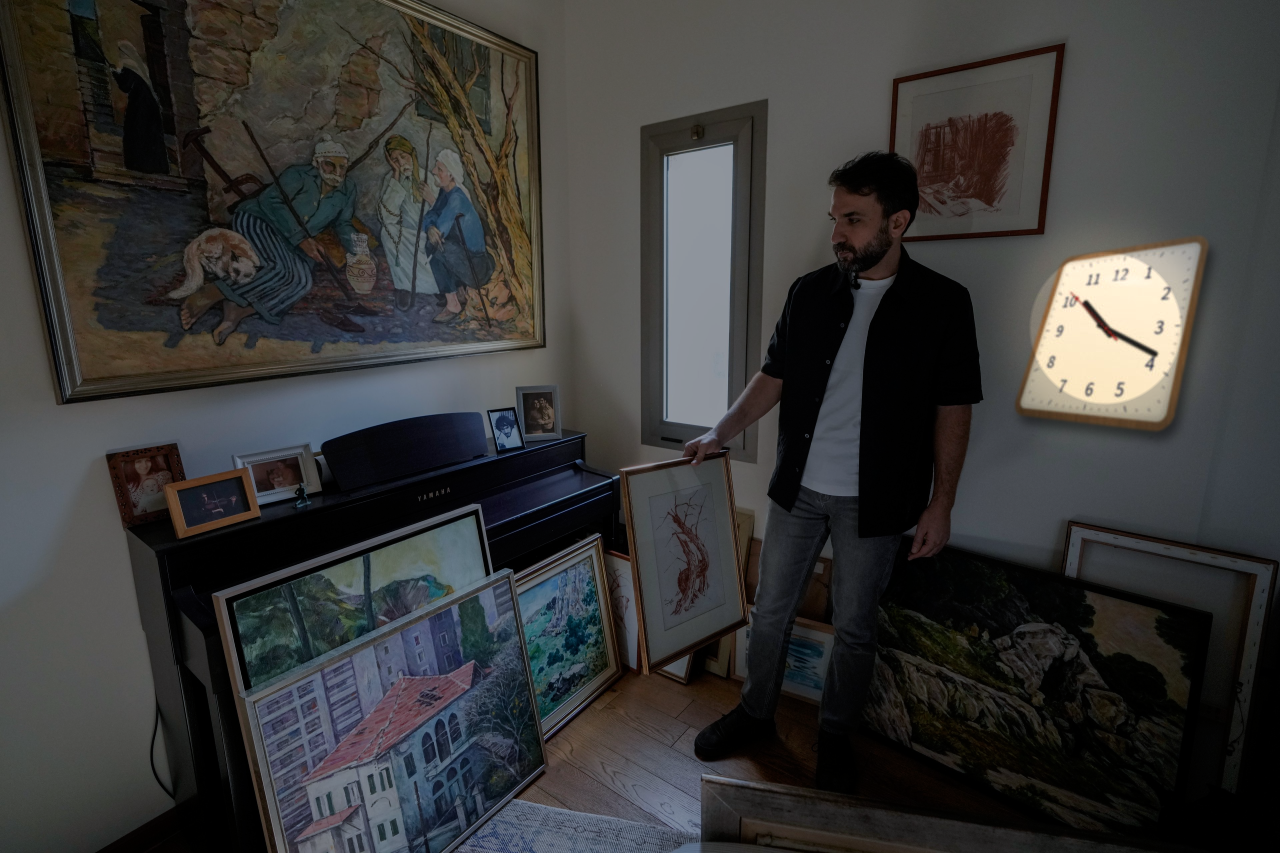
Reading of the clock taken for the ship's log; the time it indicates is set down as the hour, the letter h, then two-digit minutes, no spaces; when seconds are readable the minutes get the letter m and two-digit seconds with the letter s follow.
10h18m51s
